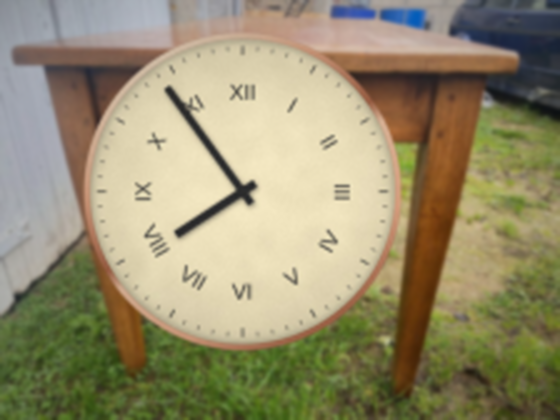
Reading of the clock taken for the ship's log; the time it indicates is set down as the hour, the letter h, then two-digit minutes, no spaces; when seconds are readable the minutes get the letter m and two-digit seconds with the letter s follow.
7h54
